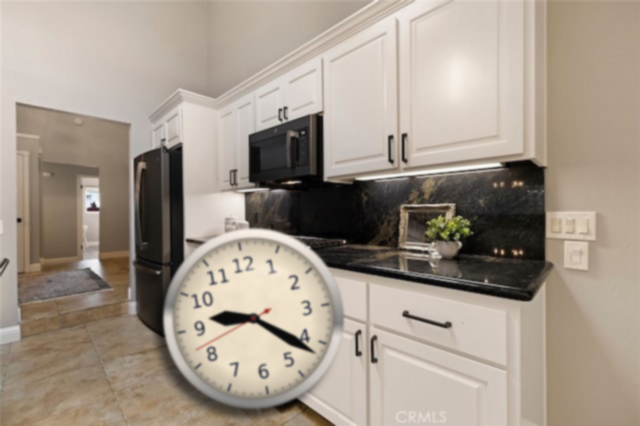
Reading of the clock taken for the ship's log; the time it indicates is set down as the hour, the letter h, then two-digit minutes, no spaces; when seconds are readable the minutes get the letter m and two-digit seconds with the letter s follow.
9h21m42s
